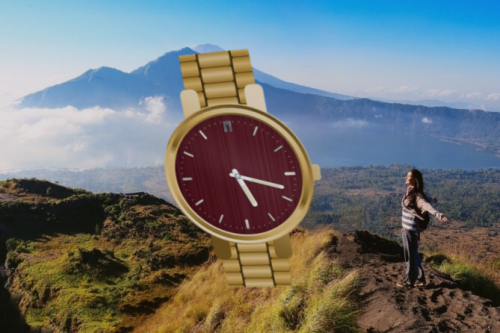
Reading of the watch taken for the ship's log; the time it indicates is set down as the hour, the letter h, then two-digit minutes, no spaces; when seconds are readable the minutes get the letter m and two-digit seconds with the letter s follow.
5h18
